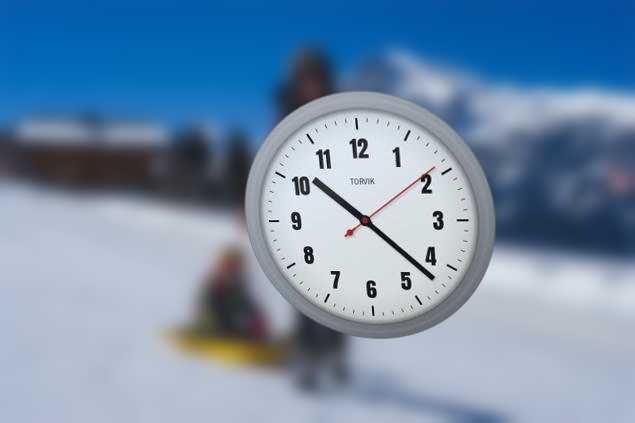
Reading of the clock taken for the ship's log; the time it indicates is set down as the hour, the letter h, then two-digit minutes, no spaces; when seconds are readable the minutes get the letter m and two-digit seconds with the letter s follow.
10h22m09s
